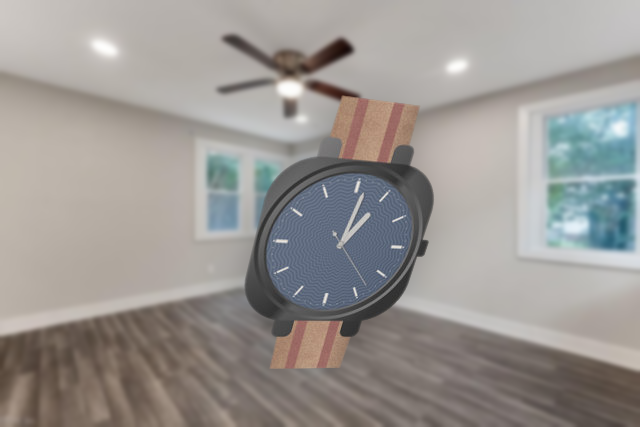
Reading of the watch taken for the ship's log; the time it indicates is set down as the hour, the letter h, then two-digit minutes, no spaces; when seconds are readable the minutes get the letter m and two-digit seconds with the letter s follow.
1h01m23s
